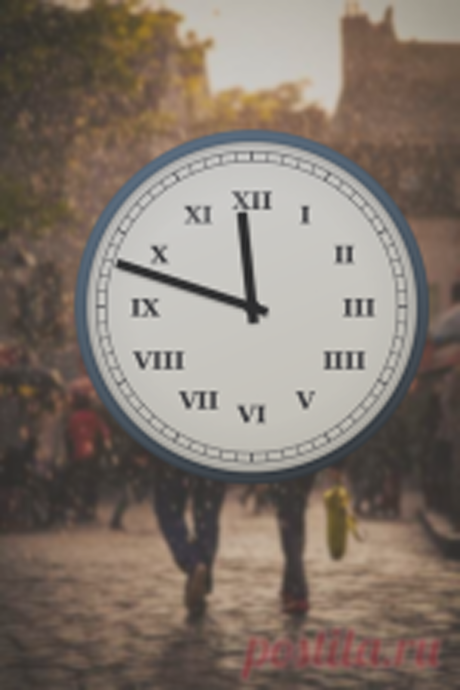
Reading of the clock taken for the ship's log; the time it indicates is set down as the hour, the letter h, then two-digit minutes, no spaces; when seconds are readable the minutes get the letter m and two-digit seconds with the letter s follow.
11h48
